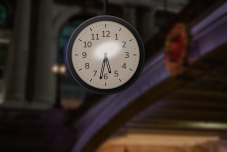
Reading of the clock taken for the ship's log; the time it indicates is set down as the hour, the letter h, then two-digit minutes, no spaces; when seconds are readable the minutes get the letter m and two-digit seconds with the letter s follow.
5h32
